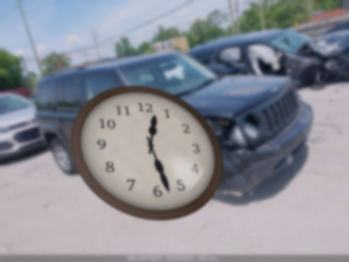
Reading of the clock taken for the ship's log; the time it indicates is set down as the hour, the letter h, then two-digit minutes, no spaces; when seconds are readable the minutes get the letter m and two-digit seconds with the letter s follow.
12h28
